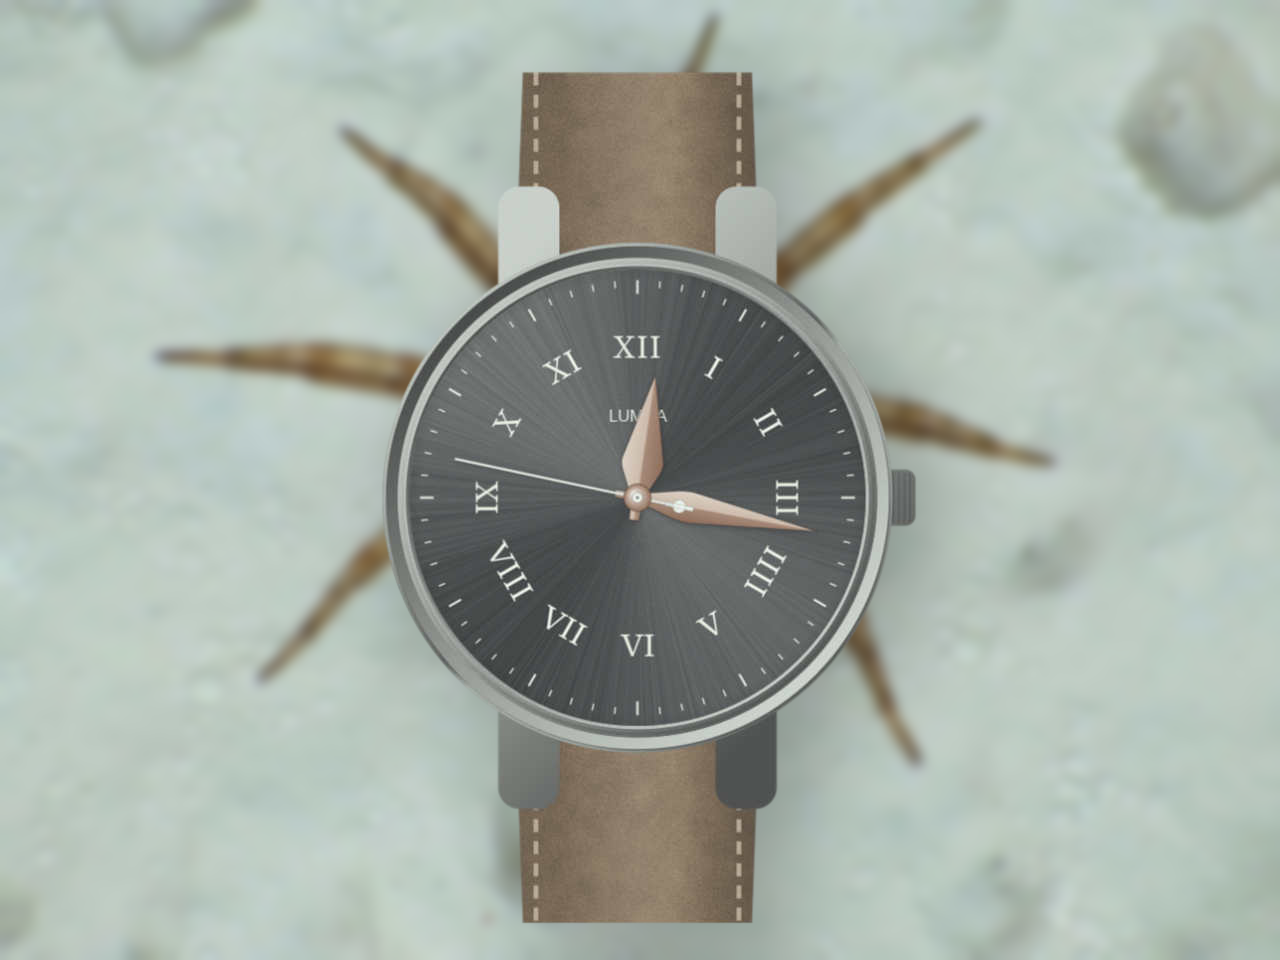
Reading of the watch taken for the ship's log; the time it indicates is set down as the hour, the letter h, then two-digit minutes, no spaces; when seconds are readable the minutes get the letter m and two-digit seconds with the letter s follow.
12h16m47s
